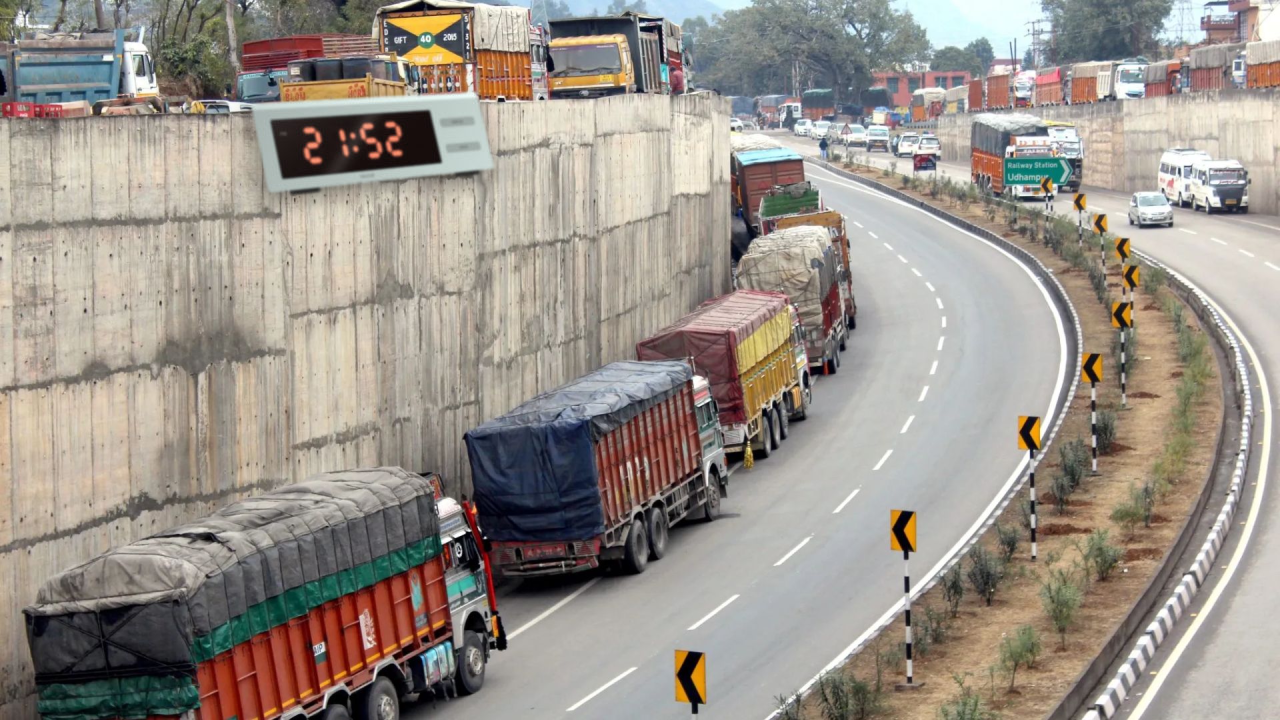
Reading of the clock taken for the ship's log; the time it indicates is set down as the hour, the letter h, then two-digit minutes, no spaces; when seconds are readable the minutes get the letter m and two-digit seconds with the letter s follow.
21h52
